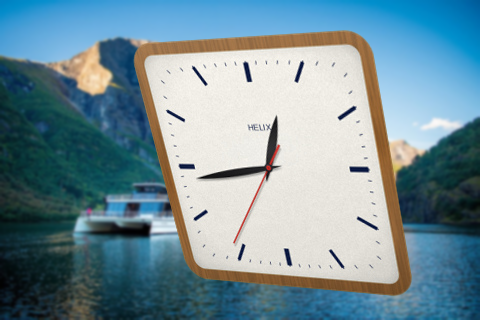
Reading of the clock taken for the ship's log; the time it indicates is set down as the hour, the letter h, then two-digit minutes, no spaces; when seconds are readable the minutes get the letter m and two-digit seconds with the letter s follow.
12h43m36s
